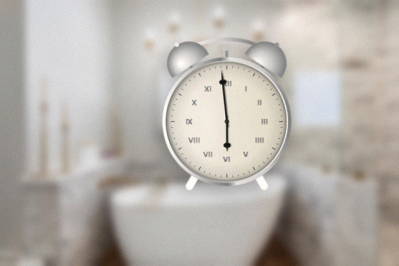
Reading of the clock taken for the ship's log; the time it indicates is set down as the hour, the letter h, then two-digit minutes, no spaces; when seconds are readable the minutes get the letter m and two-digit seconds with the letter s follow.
5h59
